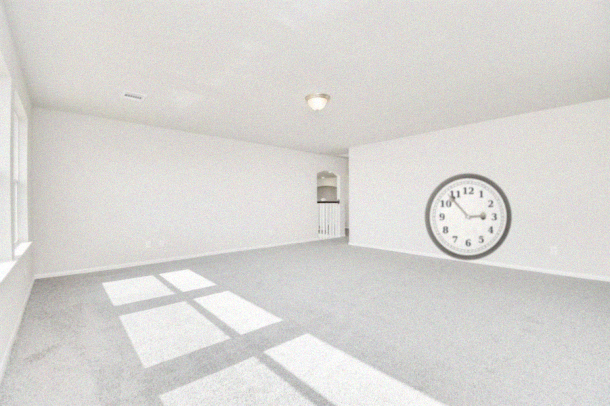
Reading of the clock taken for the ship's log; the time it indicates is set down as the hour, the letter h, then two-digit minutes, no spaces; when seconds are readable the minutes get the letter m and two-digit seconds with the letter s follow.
2h53
